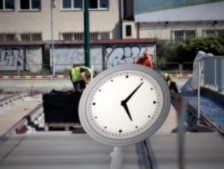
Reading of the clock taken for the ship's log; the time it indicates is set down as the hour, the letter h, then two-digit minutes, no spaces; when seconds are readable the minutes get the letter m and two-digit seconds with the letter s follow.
5h06
